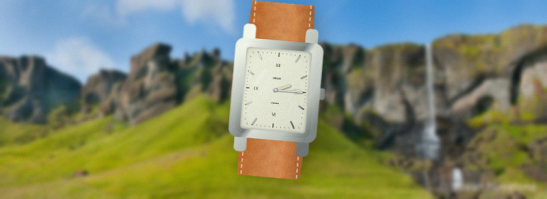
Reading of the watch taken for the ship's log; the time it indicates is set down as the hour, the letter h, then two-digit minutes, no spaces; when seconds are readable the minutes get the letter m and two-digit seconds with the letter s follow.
2h15
